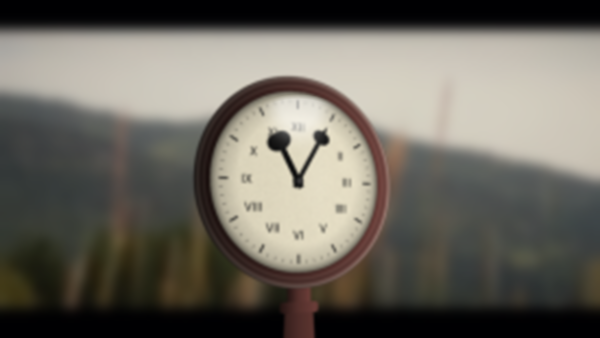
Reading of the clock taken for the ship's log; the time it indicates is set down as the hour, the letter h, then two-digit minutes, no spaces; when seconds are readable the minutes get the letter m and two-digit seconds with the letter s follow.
11h05
